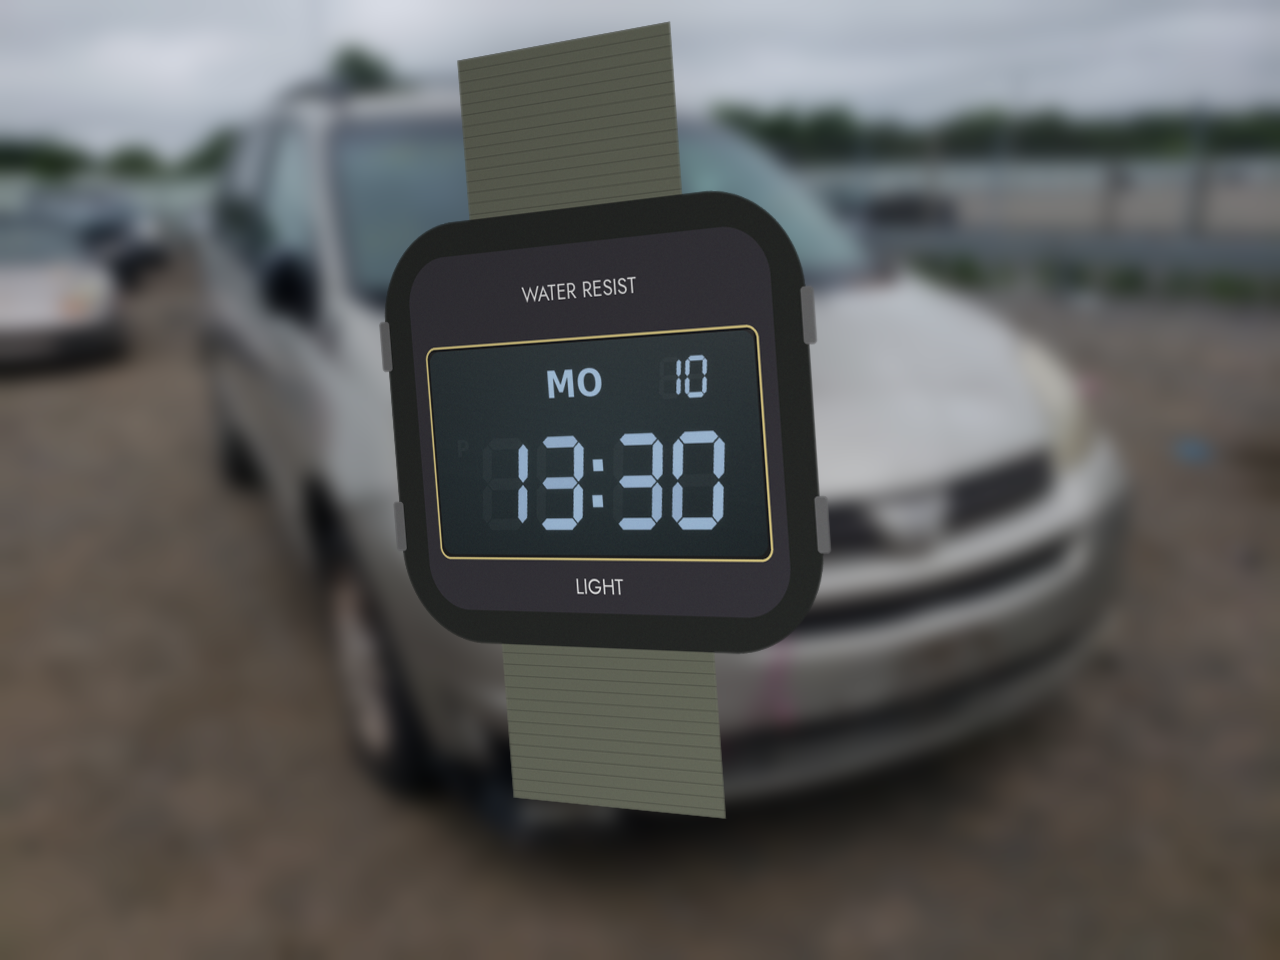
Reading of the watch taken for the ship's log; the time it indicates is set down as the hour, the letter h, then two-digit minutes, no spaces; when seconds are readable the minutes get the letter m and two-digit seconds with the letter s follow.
13h30
